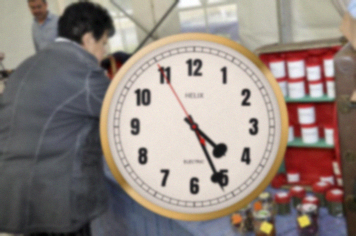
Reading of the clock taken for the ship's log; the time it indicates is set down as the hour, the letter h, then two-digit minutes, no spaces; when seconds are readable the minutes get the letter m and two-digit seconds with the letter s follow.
4h25m55s
